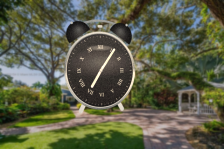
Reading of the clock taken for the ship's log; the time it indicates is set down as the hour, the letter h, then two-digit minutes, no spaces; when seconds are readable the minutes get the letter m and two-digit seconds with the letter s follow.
7h06
